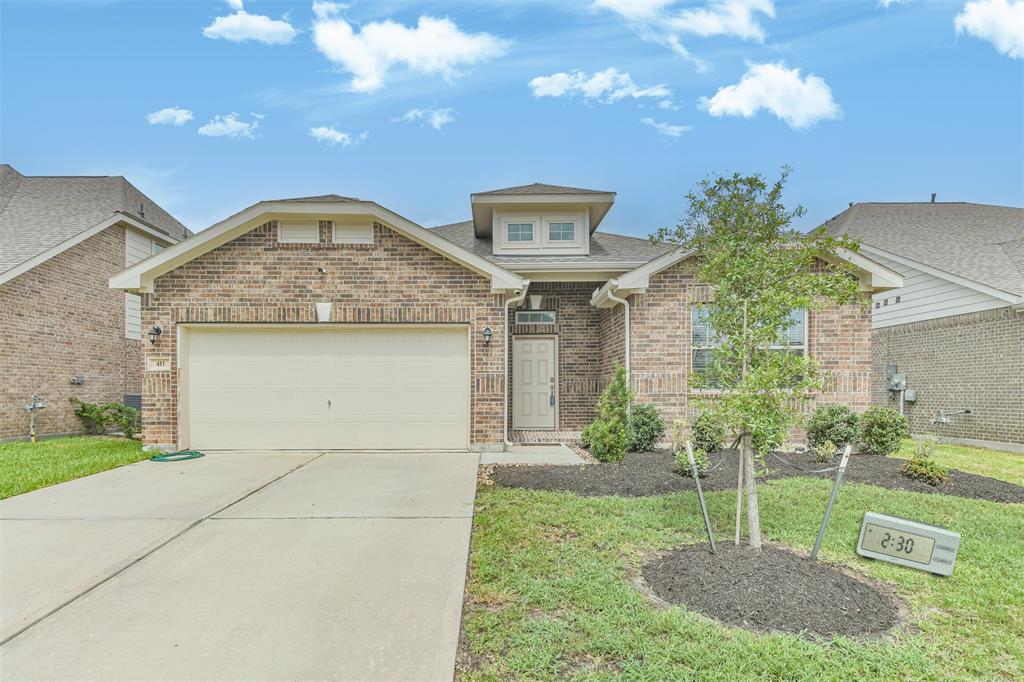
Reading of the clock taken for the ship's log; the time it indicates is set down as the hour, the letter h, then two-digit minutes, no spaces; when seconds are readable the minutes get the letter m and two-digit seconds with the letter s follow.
2h30
